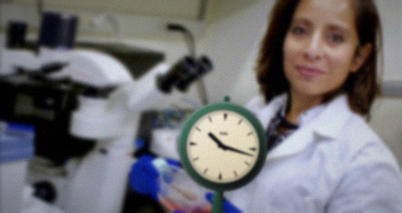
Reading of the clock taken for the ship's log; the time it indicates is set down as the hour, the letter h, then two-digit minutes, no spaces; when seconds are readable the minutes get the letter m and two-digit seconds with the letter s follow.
10h17
